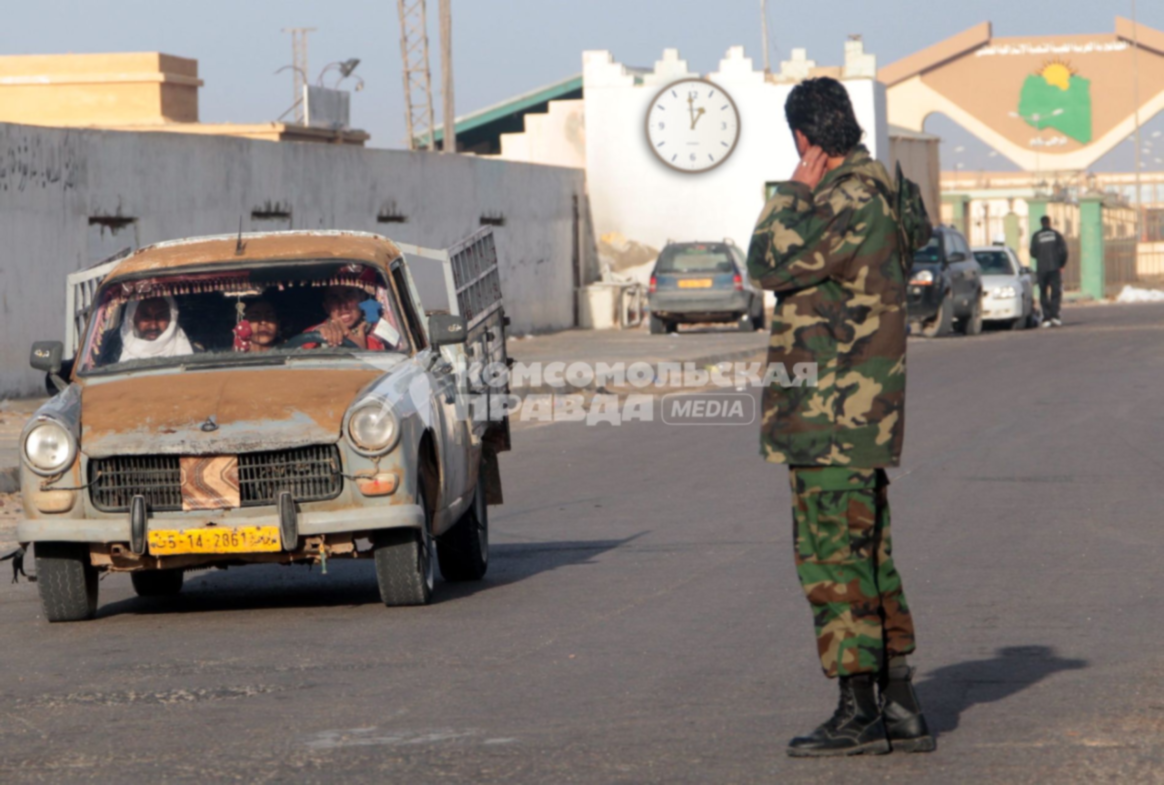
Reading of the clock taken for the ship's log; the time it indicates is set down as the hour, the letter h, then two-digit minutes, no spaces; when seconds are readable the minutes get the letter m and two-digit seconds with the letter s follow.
12h59
